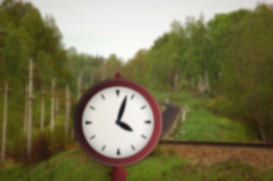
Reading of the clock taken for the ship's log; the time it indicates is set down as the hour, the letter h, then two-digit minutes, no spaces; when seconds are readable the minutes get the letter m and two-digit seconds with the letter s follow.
4h03
